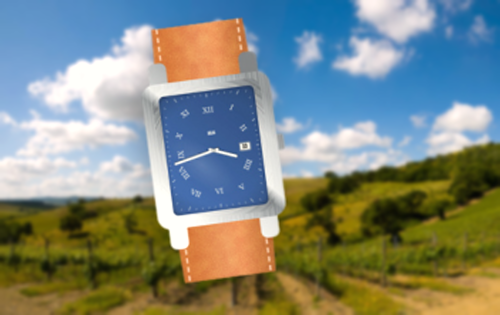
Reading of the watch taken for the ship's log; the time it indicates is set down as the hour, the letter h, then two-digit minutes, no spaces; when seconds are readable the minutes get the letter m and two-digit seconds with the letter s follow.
3h43
